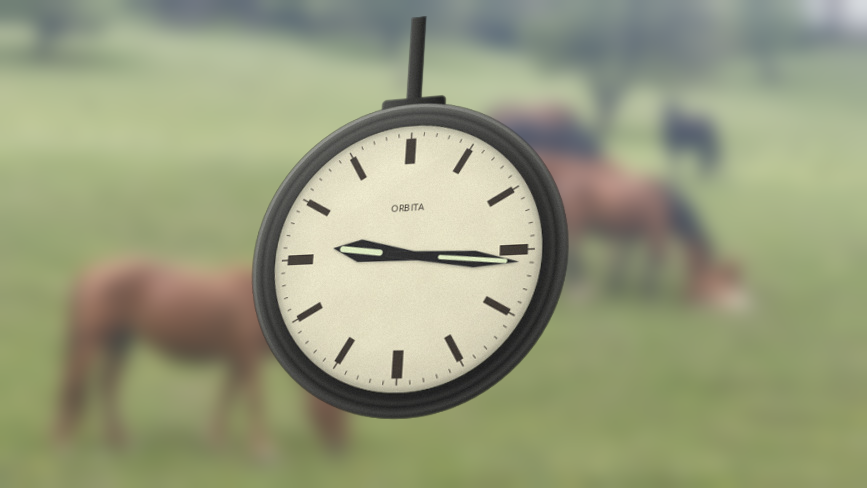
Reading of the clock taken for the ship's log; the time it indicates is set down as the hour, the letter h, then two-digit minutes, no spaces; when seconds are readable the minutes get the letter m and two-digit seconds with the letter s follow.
9h16
